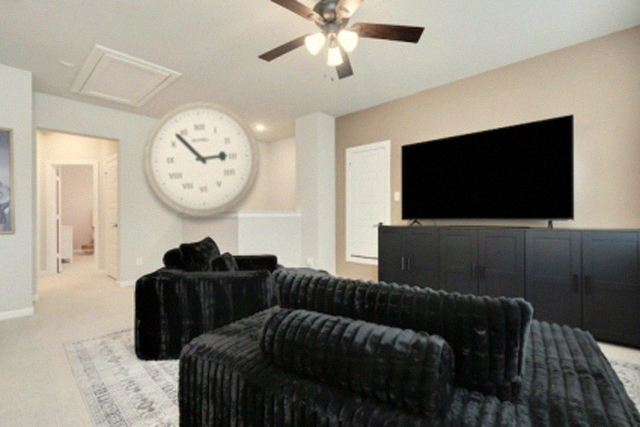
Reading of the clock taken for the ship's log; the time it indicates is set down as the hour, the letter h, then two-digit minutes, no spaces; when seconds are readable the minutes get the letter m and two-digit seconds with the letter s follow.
2h53
